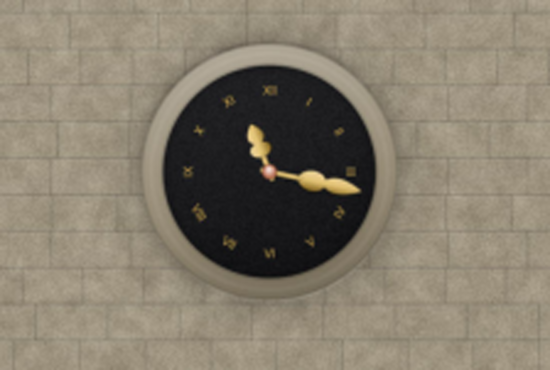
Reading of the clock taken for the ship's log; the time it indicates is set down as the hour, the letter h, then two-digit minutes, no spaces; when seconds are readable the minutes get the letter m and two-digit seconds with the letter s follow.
11h17
